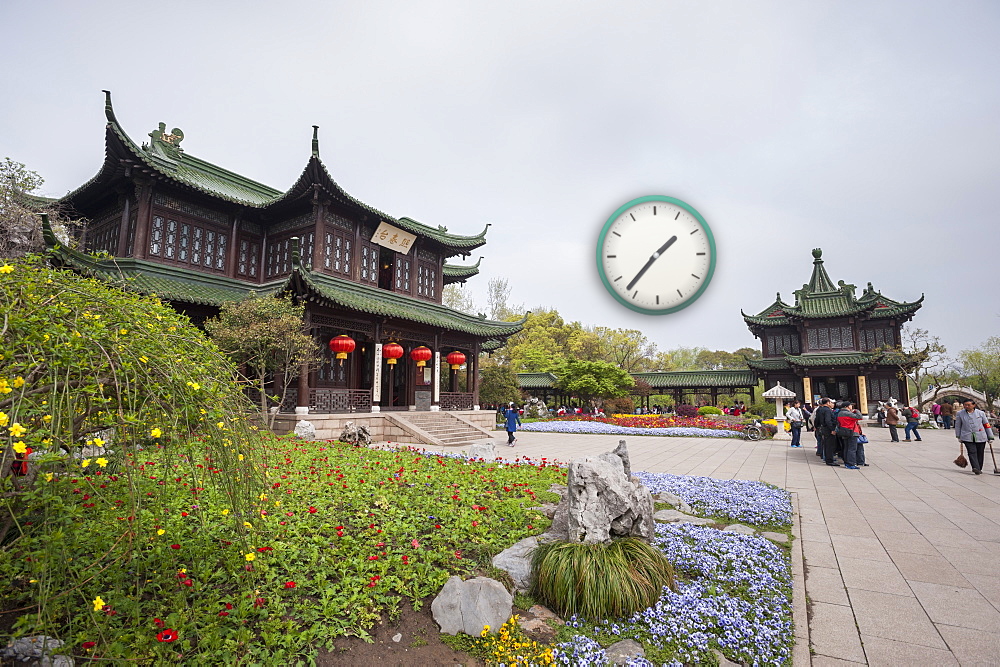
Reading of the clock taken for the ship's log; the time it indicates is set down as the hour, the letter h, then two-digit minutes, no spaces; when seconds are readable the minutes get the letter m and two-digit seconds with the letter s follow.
1h37
